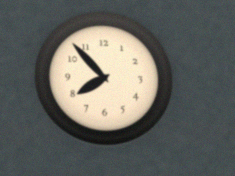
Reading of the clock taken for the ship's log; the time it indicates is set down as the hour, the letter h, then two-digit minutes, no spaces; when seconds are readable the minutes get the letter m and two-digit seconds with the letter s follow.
7h53
